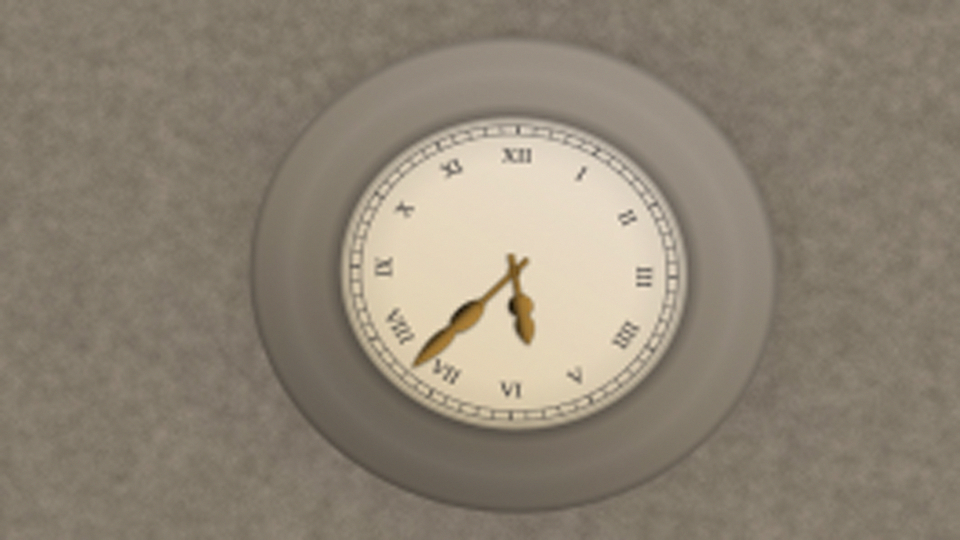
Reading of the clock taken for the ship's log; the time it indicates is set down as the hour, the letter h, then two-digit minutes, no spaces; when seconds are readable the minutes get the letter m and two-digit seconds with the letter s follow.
5h37
